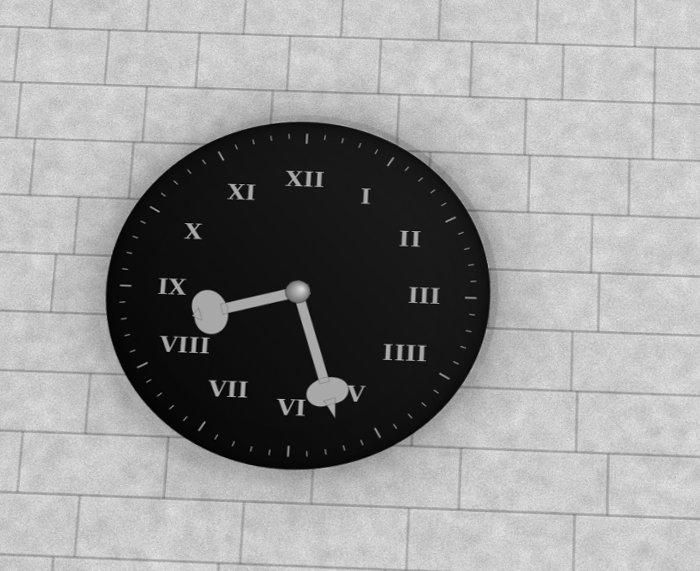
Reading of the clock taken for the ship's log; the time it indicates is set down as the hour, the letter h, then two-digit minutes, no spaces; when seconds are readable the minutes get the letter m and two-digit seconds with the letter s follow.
8h27
